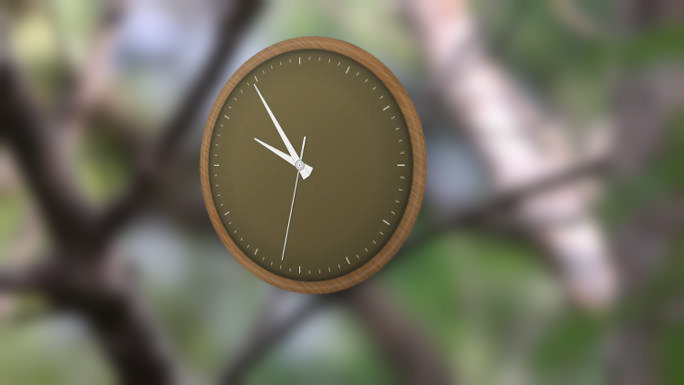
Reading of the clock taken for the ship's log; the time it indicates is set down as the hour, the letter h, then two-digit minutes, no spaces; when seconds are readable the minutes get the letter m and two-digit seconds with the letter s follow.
9h54m32s
